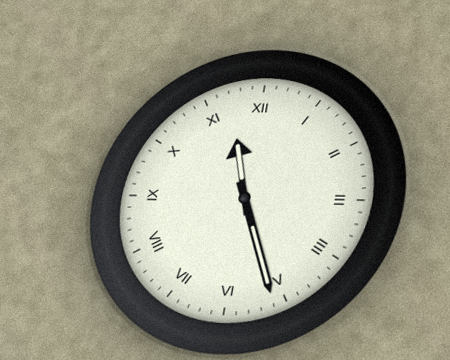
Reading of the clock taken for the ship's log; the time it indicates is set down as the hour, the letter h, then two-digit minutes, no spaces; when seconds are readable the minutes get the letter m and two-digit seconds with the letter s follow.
11h26
